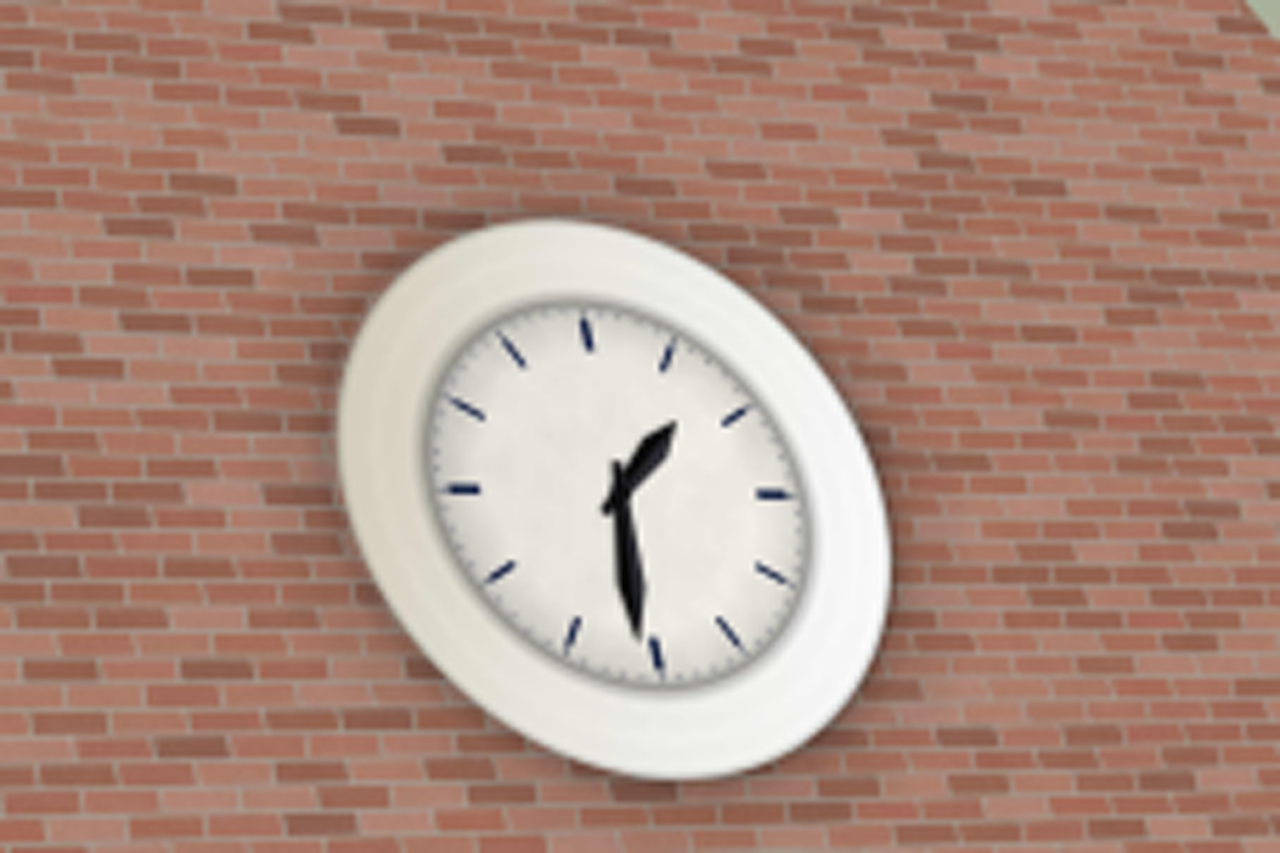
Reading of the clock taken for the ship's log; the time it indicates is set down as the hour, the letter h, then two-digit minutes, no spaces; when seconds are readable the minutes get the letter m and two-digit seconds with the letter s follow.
1h31
